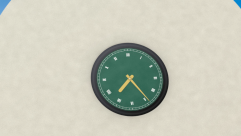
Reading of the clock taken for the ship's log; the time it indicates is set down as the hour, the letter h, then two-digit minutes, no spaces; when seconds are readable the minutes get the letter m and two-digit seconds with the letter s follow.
7h24
